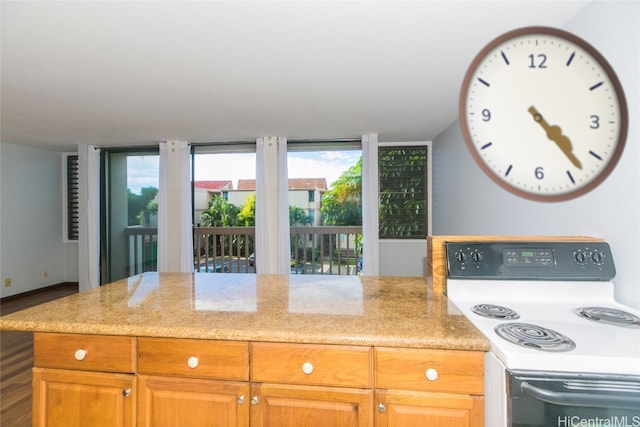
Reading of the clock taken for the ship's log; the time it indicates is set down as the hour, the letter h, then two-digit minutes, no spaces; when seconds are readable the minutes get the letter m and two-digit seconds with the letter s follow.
4h23
